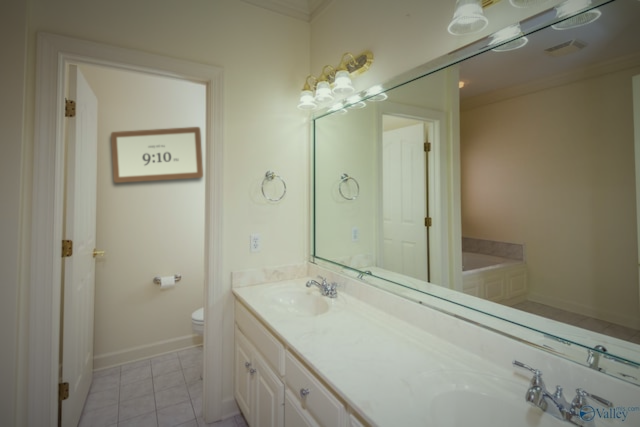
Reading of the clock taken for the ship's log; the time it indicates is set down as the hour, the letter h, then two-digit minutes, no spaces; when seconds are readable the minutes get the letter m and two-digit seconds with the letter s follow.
9h10
